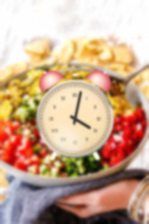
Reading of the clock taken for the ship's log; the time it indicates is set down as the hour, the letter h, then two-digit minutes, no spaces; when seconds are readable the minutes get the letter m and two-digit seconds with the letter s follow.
4h02
